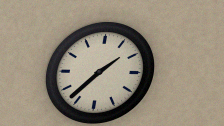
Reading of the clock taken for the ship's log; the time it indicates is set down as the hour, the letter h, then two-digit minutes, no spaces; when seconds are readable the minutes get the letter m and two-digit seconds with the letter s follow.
1h37
